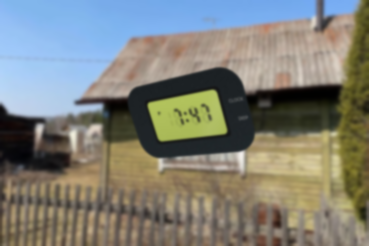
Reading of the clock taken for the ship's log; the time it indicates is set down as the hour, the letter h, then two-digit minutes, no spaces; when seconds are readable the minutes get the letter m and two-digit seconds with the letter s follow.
7h47
